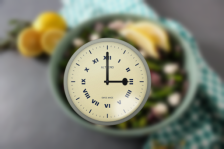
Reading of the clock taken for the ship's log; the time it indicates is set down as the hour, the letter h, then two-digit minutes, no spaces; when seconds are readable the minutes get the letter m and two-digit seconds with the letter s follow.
3h00
